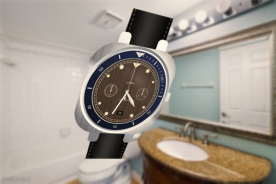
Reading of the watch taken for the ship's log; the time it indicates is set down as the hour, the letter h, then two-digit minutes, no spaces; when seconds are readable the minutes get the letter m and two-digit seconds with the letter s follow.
4h33
